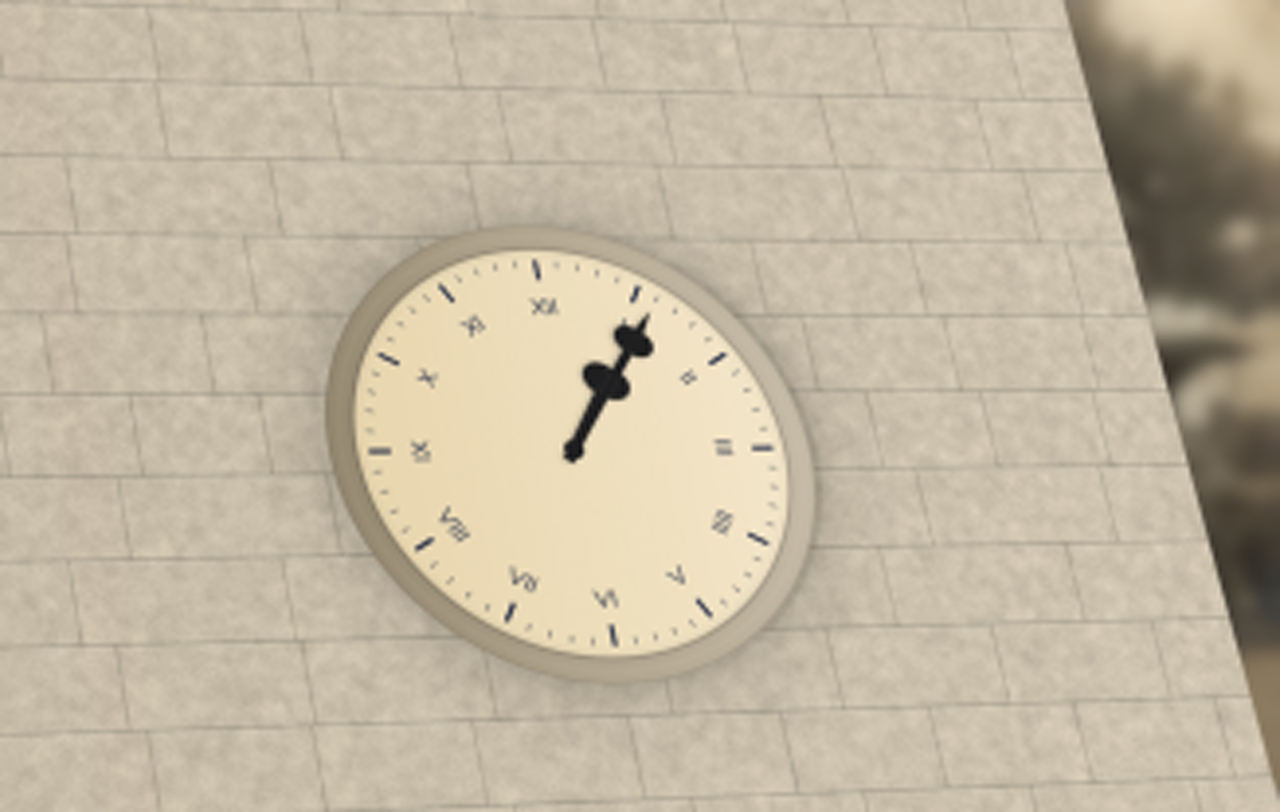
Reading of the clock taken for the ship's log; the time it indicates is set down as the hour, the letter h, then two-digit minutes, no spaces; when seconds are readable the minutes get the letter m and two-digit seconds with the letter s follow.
1h06
